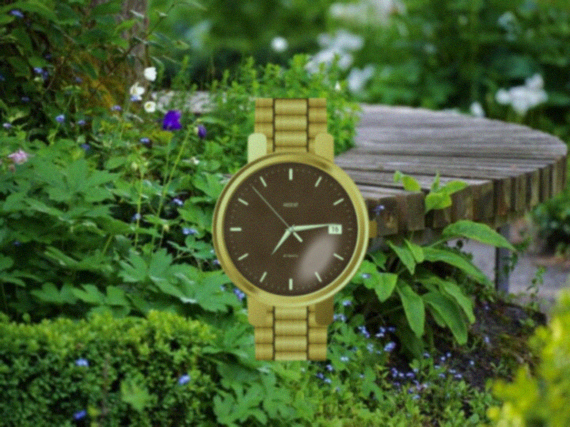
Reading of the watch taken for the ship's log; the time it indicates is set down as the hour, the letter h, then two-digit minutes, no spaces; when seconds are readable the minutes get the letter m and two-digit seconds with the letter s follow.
7h13m53s
